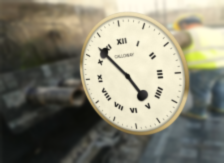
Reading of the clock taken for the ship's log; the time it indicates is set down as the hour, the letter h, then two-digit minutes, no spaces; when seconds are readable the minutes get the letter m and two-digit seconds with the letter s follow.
4h53
